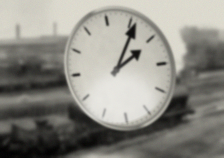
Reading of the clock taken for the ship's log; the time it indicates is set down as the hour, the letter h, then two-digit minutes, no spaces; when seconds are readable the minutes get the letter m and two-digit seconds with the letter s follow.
2h06
